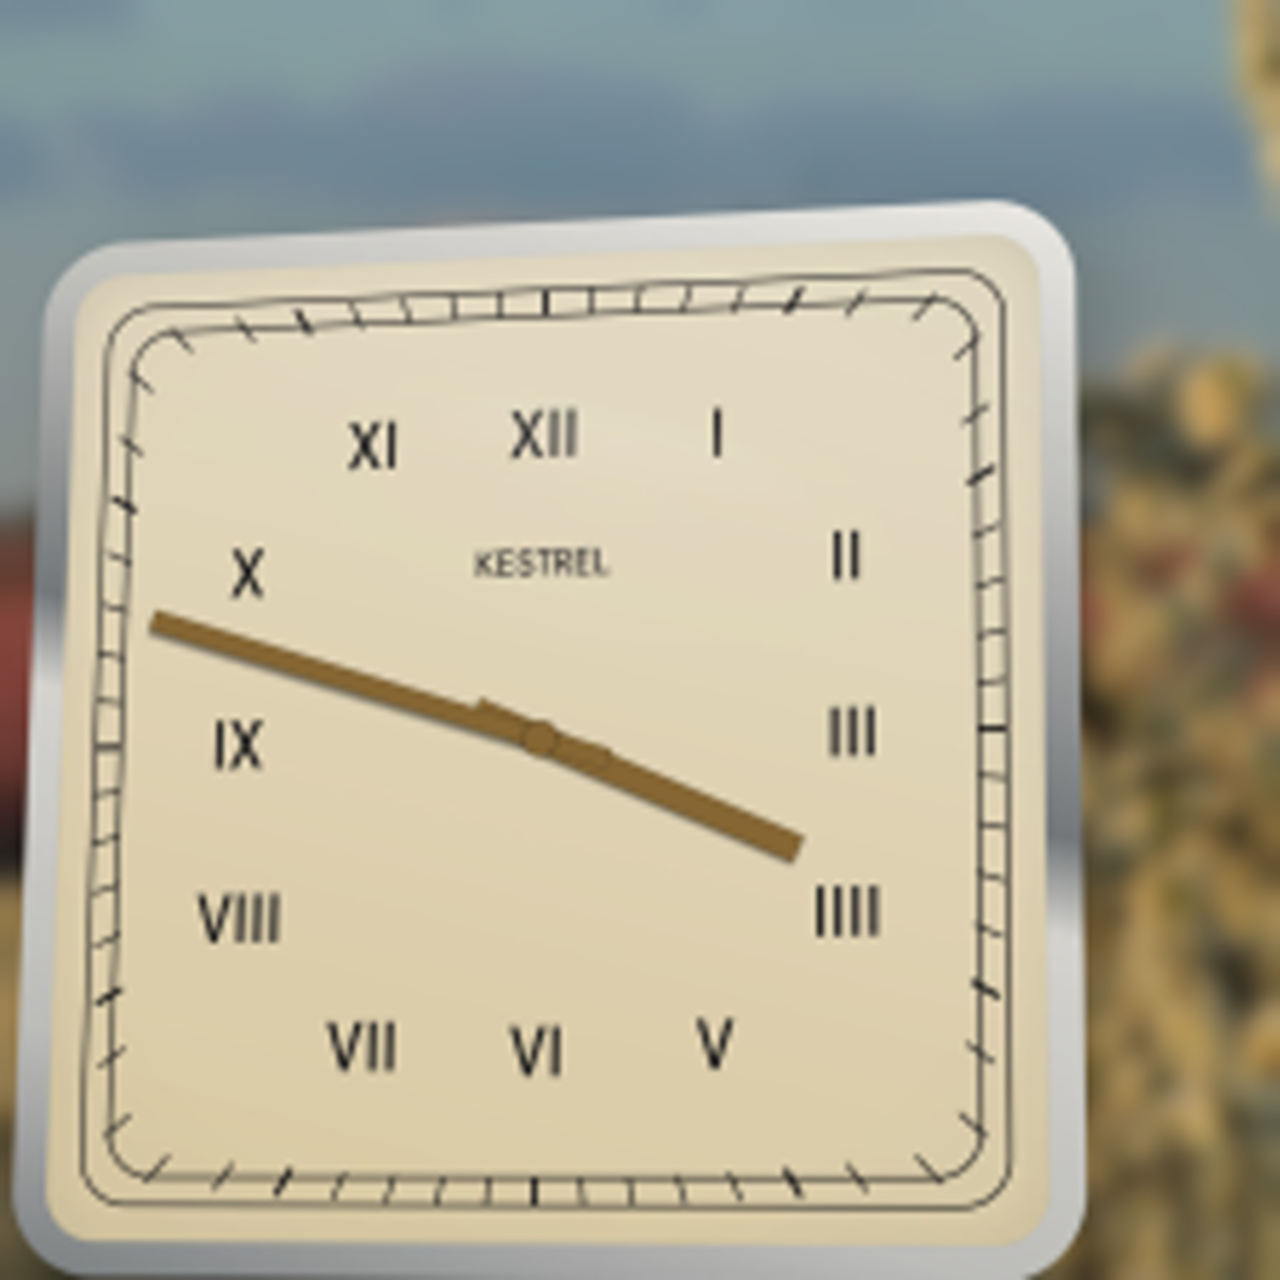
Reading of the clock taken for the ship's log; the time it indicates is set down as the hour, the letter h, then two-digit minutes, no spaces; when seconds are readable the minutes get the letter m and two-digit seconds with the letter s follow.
3h48
